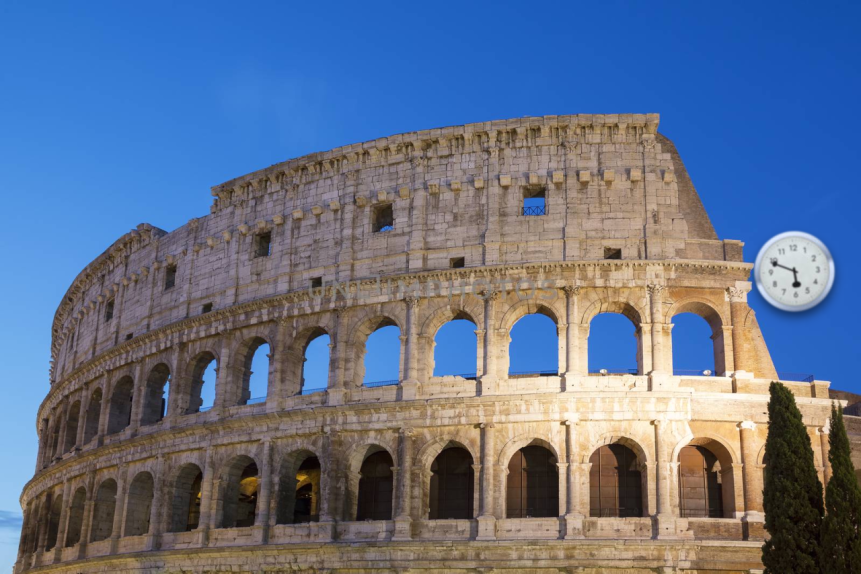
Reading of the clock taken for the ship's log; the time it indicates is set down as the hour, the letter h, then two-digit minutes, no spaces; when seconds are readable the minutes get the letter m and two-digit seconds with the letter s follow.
5h49
